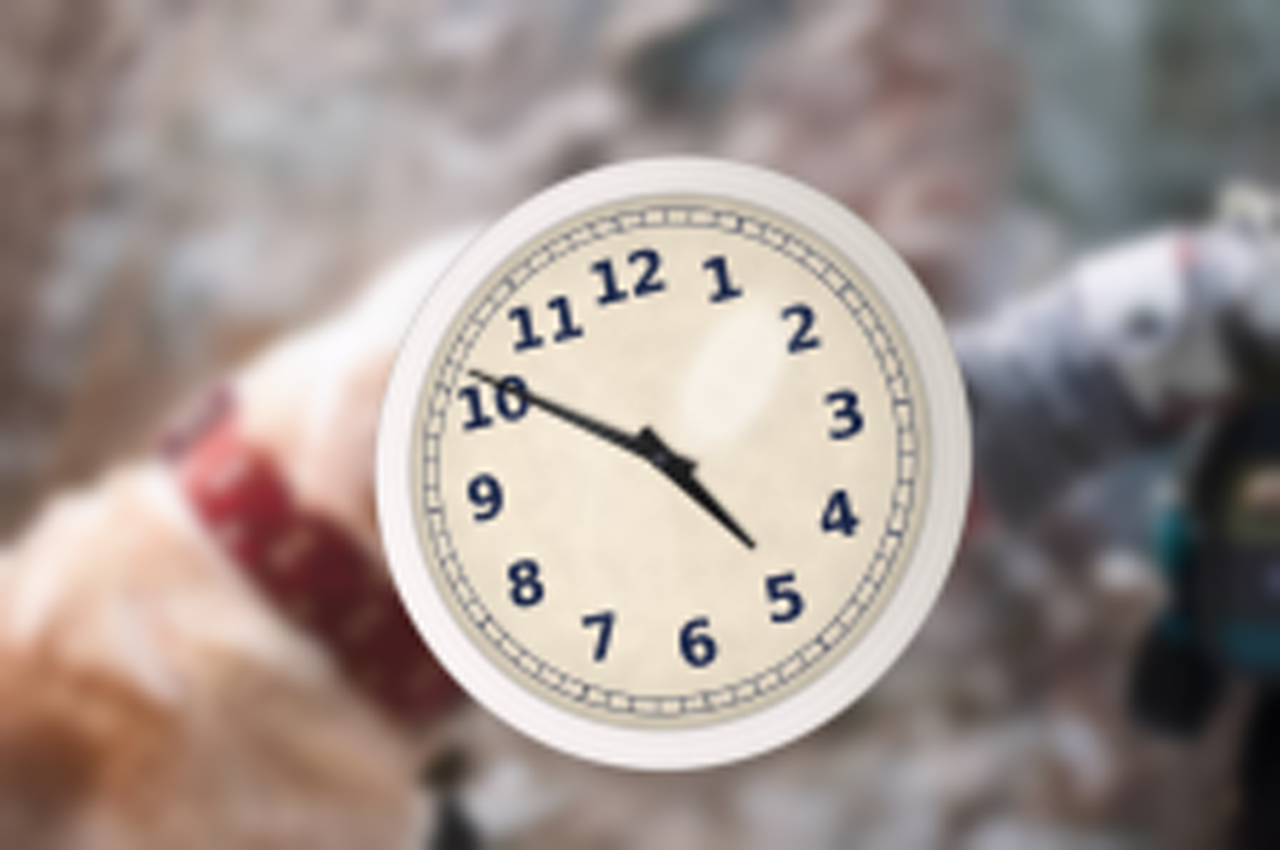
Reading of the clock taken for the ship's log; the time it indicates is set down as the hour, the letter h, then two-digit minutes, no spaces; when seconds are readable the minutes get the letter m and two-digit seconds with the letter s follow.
4h51
